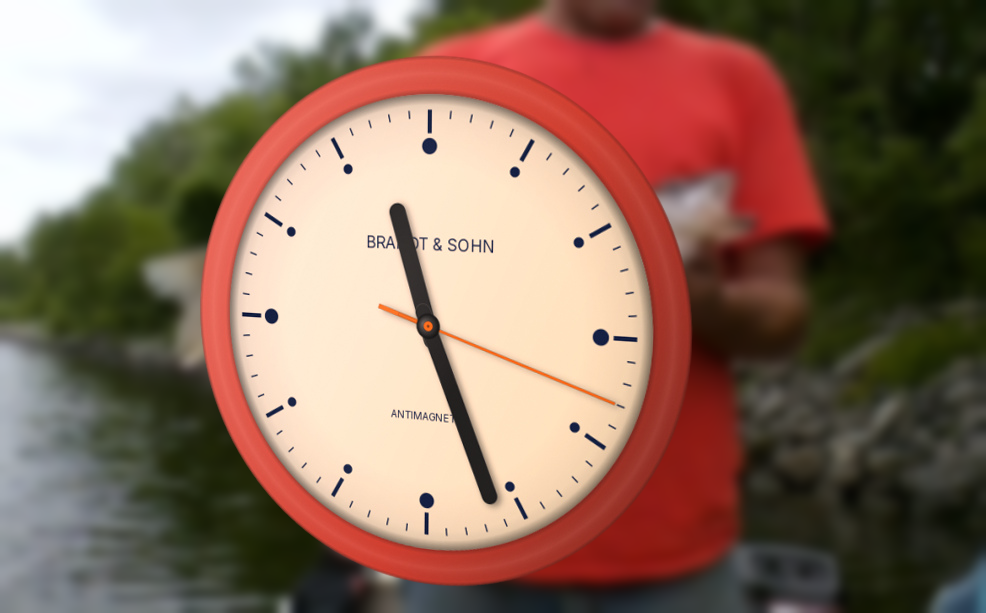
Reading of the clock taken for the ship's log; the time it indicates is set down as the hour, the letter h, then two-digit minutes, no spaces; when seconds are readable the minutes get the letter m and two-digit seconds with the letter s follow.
11h26m18s
